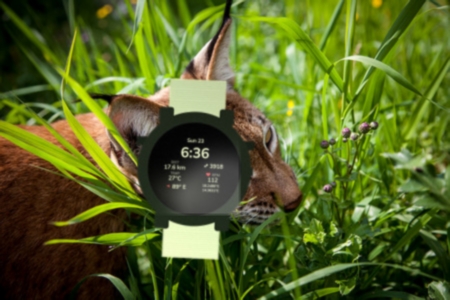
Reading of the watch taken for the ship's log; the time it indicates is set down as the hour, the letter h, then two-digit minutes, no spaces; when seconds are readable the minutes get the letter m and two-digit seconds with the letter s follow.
6h36
